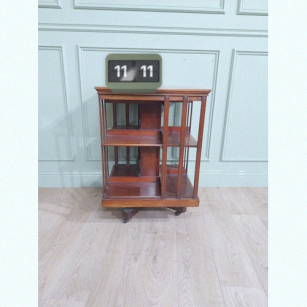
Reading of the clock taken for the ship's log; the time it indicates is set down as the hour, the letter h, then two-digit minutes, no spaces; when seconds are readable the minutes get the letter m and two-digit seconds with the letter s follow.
11h11
